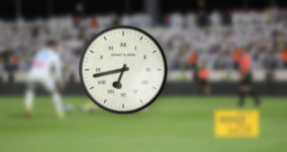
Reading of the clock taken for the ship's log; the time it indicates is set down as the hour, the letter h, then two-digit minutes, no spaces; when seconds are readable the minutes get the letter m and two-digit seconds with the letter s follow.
6h43
